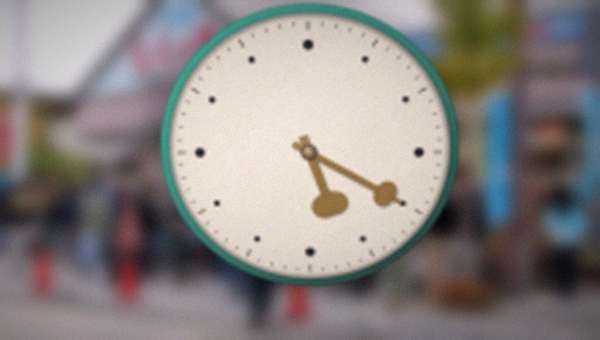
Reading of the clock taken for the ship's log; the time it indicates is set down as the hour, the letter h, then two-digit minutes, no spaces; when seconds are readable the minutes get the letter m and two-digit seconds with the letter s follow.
5h20
